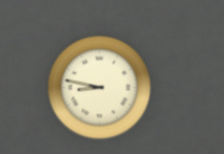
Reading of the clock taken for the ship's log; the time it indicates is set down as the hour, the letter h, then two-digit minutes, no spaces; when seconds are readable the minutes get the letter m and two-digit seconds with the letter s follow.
8h47
